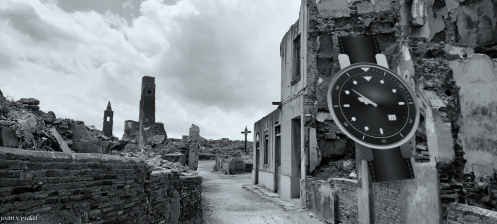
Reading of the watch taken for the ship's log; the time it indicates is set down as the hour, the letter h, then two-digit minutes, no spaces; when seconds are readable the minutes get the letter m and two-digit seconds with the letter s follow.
9h52
